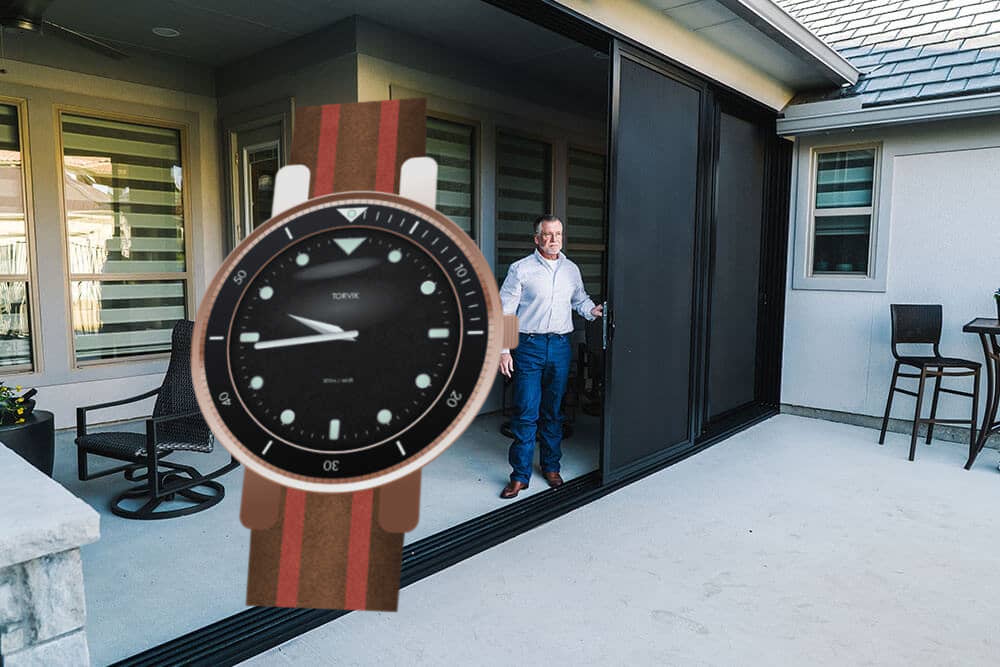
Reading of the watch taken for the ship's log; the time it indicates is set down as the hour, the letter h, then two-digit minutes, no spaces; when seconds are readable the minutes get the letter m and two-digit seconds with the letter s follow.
9h44
